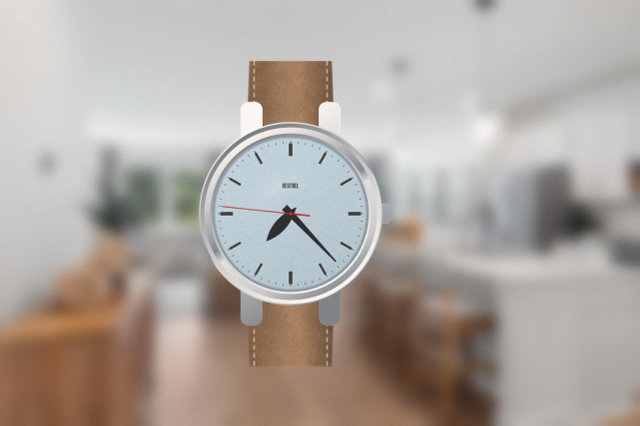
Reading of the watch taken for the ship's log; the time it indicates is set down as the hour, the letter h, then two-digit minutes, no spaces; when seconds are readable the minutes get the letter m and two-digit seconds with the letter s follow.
7h22m46s
